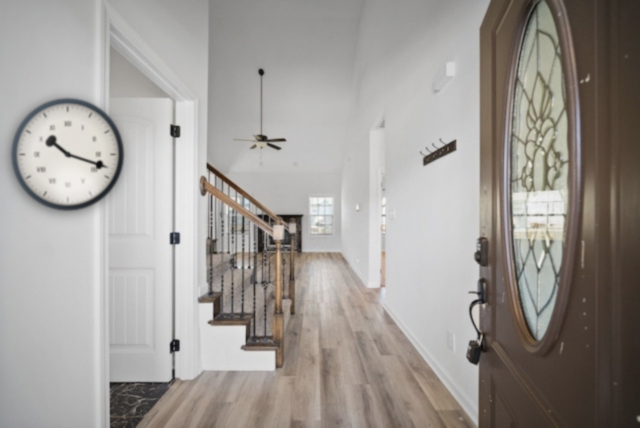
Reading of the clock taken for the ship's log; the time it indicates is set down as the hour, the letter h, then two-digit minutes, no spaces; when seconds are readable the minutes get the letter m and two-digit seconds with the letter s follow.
10h18
